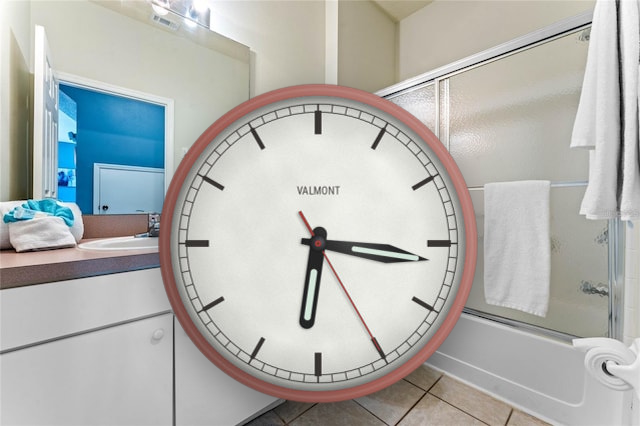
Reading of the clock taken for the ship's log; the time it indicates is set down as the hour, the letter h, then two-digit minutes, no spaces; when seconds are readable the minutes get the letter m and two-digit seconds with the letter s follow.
6h16m25s
